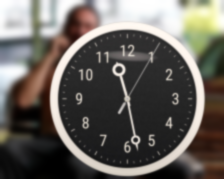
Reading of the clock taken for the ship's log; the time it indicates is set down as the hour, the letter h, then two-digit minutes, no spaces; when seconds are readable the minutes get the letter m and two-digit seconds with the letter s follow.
11h28m05s
